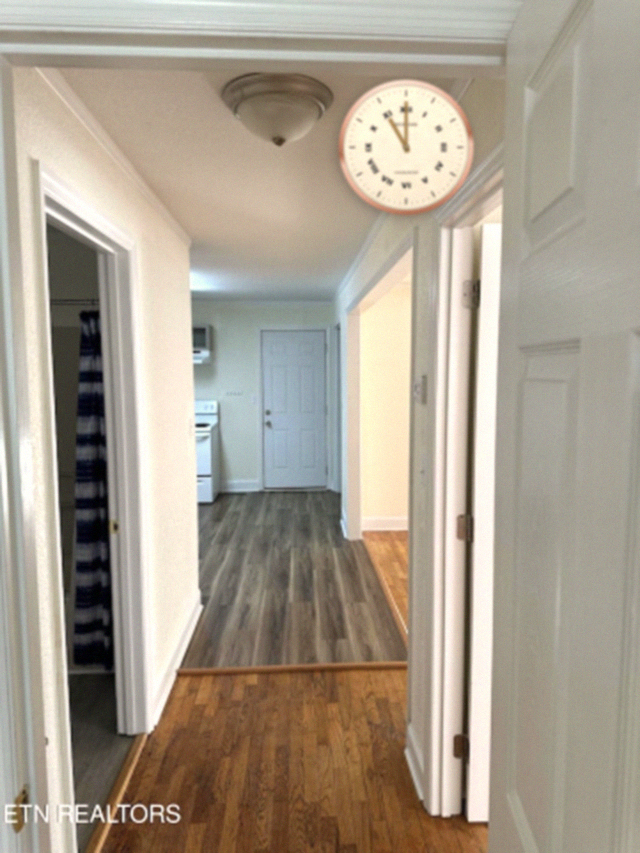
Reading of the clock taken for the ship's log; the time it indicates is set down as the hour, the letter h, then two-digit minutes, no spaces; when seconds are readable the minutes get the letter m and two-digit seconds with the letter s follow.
11h00
